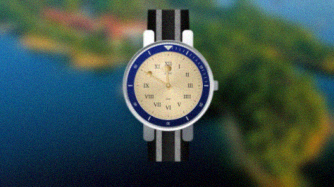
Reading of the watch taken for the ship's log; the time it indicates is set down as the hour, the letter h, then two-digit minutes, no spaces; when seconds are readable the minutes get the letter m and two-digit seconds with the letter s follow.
11h50
